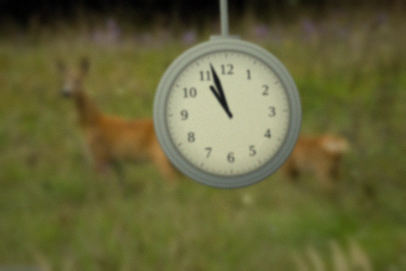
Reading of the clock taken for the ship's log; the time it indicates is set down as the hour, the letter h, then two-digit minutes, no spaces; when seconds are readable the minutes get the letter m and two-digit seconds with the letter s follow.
10h57
